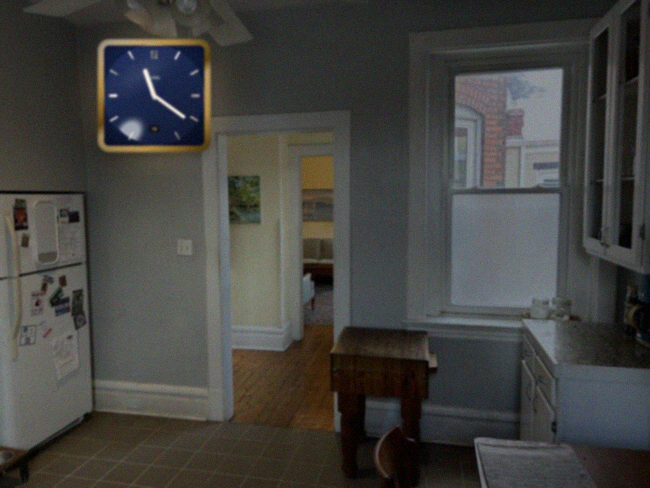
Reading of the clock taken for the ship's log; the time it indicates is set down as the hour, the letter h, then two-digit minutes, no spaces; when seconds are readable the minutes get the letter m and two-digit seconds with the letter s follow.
11h21
